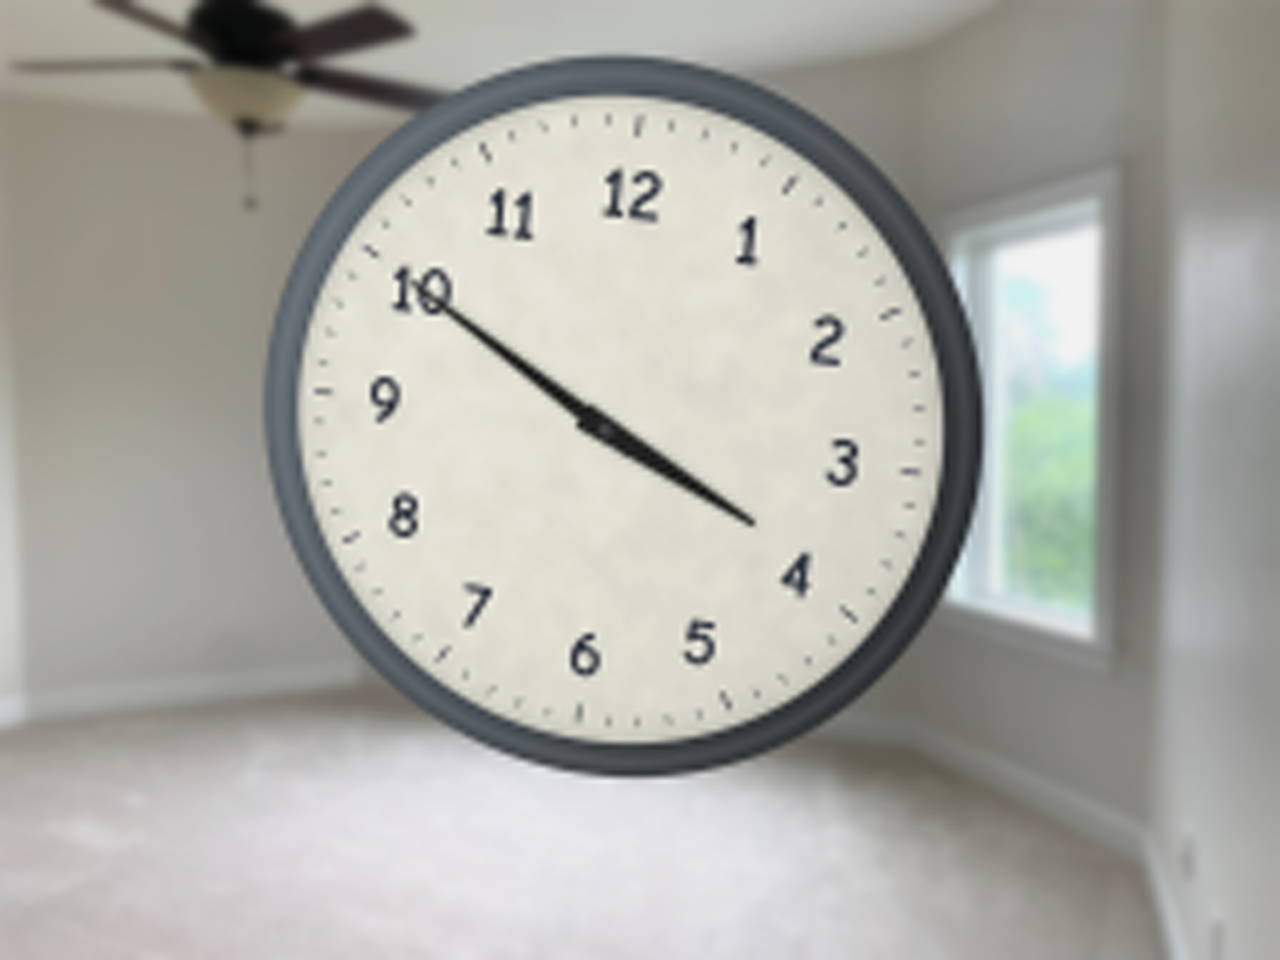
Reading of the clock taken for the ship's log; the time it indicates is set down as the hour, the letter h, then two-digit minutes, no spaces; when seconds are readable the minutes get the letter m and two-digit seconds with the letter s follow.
3h50
